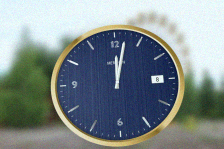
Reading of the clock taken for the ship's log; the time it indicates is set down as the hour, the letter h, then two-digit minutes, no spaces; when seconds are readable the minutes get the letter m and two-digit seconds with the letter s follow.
12h02
